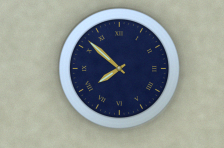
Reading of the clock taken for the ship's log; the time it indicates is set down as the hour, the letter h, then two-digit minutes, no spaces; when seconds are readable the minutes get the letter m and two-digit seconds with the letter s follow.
7h52
